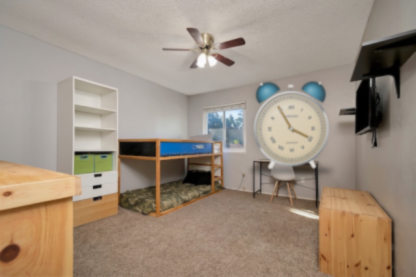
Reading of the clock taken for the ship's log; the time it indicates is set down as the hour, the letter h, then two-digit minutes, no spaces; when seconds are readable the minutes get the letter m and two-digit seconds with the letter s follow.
3h55
